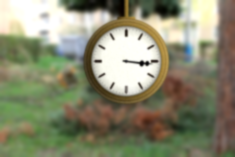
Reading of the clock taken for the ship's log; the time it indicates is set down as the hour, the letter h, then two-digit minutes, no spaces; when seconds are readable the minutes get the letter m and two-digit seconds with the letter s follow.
3h16
